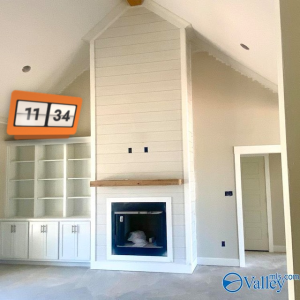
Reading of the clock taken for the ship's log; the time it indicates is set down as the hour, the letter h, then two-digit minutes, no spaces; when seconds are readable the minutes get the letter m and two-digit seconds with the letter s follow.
11h34
